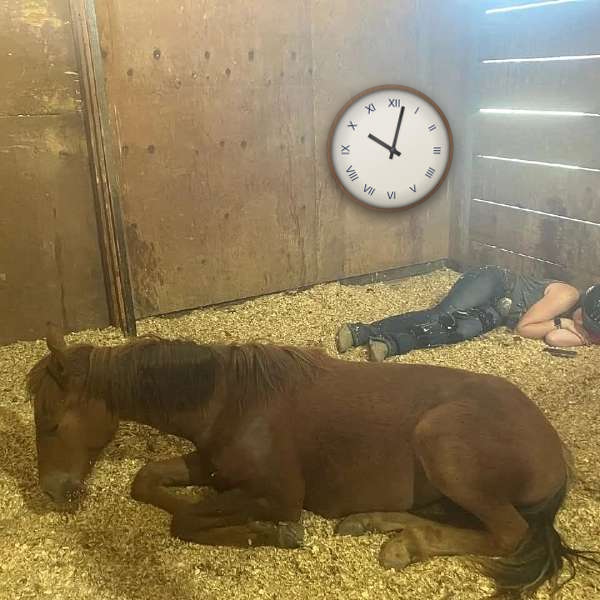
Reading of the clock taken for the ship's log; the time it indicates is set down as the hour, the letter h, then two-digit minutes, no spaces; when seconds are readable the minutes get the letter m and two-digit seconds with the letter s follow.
10h02
